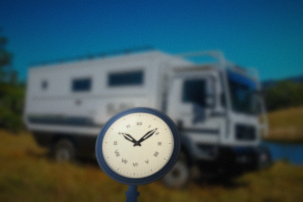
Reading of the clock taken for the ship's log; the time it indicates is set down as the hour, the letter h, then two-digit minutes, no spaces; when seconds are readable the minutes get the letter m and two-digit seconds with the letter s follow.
10h08
